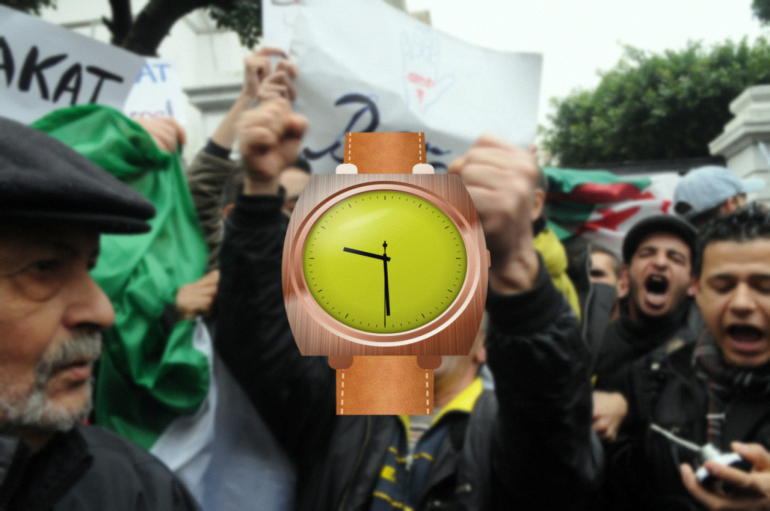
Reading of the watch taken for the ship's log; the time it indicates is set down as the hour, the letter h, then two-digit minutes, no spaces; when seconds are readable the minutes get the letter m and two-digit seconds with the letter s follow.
9h29m30s
